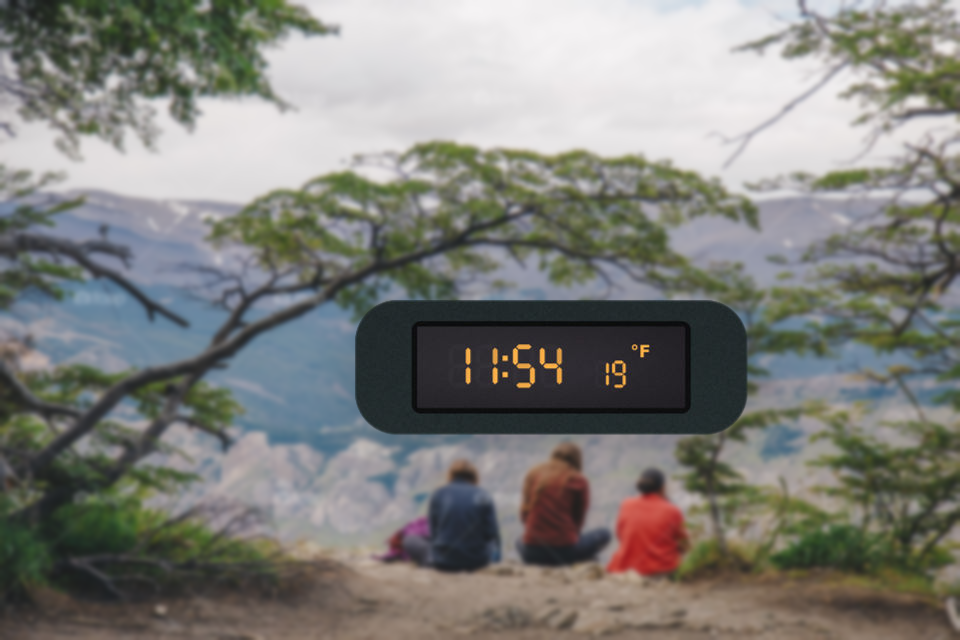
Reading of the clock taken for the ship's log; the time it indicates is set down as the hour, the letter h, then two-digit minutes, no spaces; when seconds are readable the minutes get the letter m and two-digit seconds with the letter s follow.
11h54
